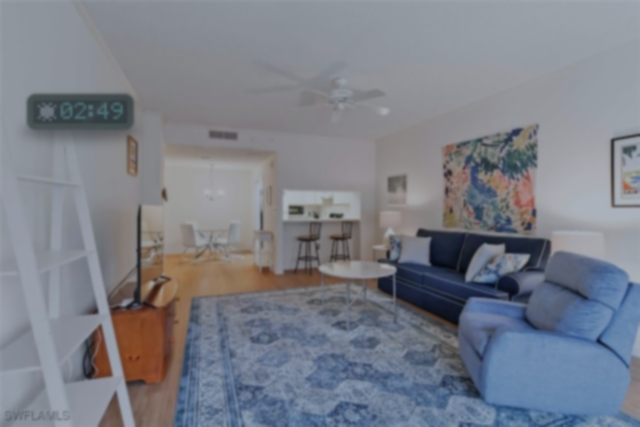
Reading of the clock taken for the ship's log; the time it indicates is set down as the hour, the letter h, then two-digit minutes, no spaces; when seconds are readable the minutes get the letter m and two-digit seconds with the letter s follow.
2h49
